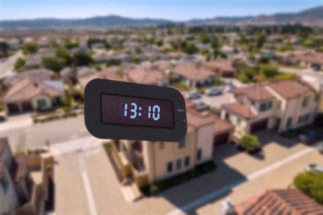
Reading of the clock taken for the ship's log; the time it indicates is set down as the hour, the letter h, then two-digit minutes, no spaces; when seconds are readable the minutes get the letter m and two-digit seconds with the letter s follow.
13h10
